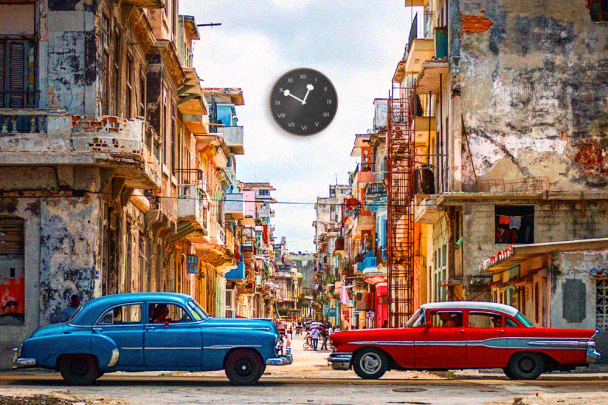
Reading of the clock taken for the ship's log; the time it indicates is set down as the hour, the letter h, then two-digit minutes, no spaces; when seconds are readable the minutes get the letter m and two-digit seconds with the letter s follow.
12h50
